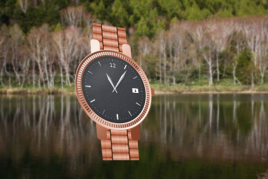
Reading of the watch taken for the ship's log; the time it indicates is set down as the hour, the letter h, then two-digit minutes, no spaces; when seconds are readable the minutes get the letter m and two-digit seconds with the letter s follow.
11h06
